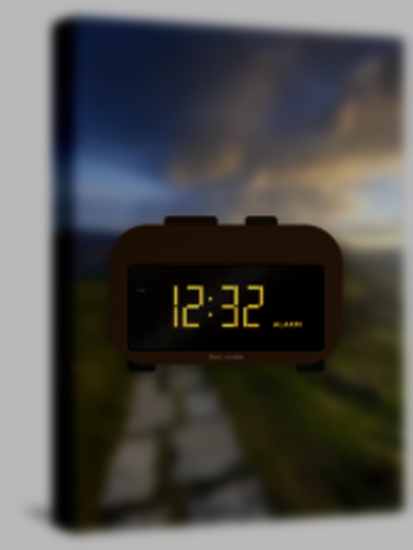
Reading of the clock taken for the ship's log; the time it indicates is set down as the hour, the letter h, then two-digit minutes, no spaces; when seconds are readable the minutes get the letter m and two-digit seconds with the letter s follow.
12h32
